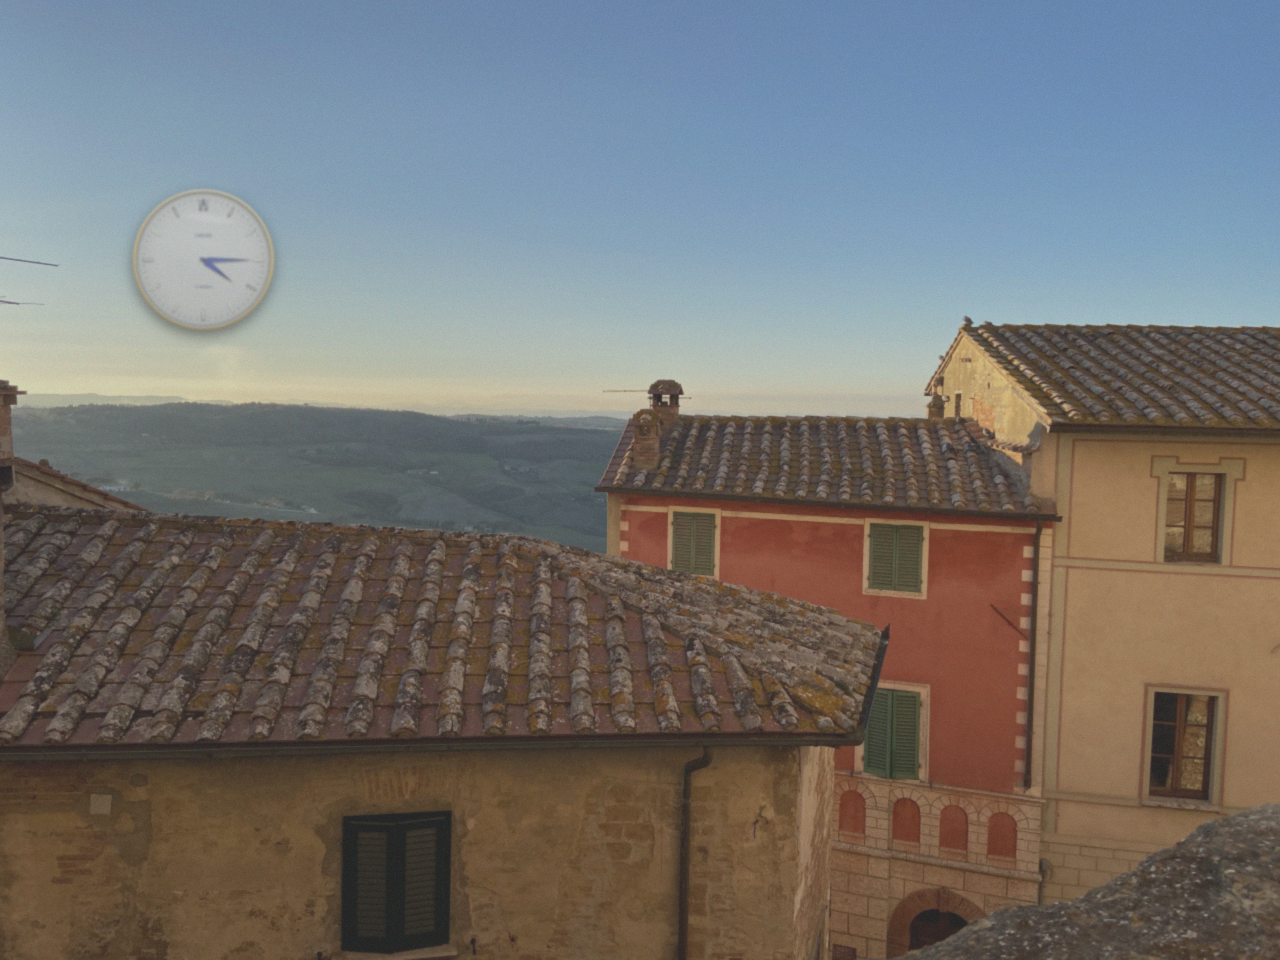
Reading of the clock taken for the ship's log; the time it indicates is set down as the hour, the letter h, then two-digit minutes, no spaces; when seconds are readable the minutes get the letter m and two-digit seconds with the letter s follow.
4h15
